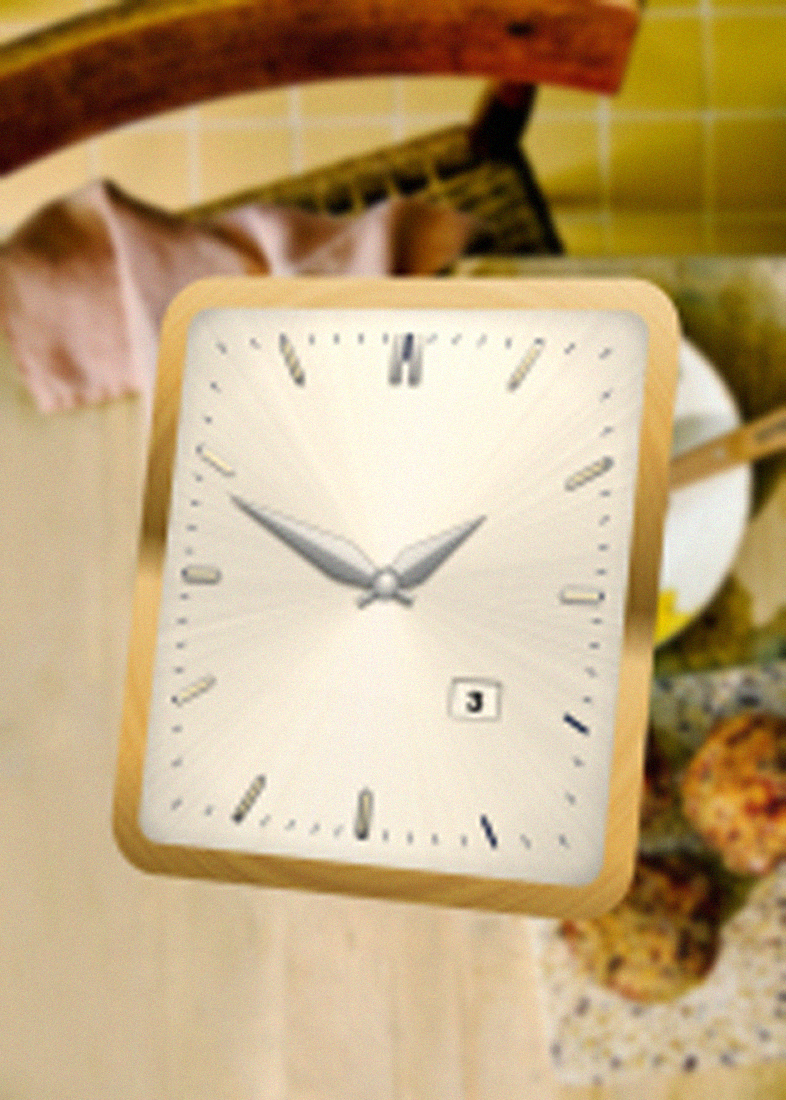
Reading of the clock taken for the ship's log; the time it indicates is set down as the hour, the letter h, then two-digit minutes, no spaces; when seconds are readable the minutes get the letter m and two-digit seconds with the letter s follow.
1h49
